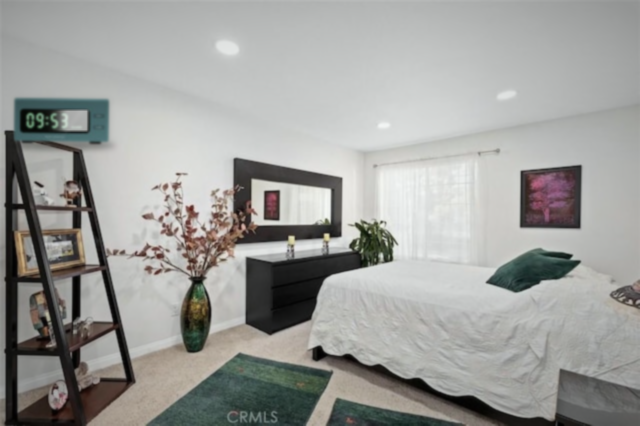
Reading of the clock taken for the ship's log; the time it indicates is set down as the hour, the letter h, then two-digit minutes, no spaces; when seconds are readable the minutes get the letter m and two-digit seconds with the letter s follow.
9h53
